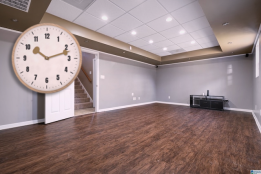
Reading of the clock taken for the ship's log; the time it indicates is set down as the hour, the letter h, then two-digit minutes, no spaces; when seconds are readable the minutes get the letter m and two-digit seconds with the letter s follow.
10h12
